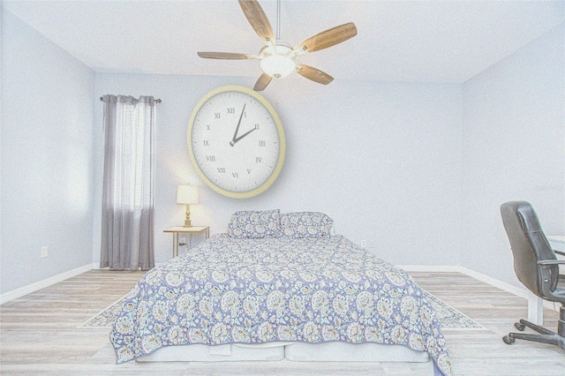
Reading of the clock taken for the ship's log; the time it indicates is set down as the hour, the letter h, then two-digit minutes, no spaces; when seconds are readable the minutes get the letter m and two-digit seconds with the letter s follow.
2h04
